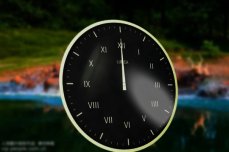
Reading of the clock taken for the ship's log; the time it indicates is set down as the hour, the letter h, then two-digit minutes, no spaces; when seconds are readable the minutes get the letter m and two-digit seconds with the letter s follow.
12h00
